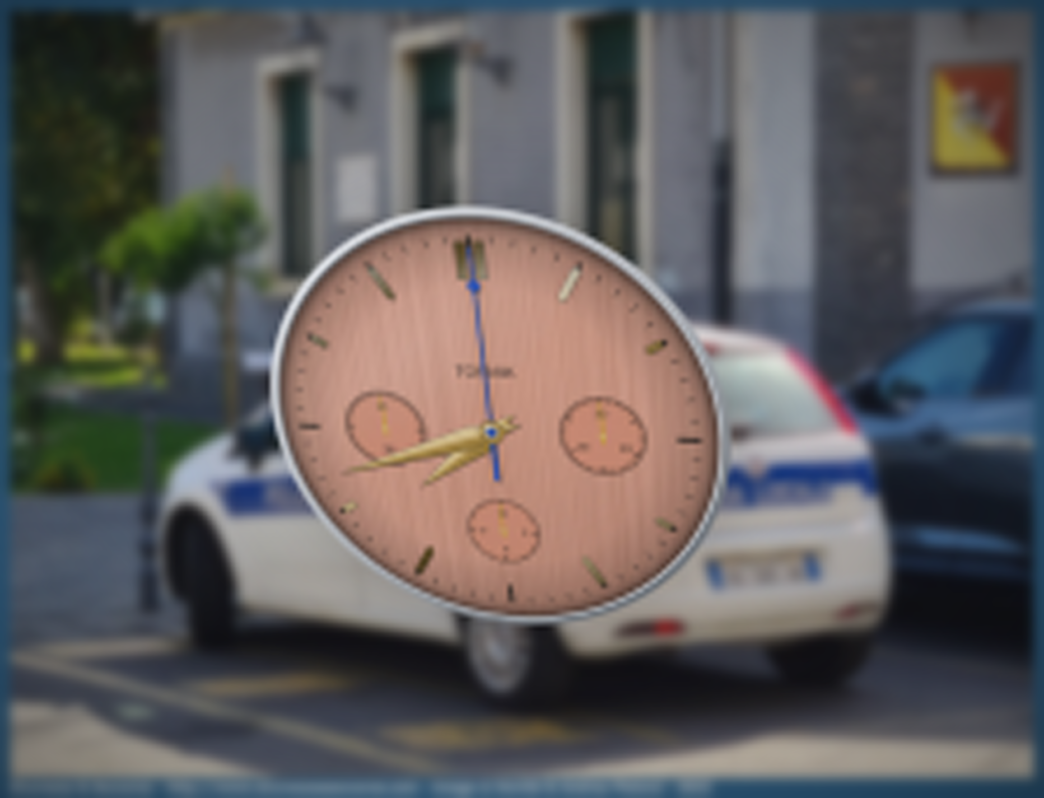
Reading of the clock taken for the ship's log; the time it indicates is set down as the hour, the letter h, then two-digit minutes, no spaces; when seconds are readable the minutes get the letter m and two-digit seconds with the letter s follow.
7h42
